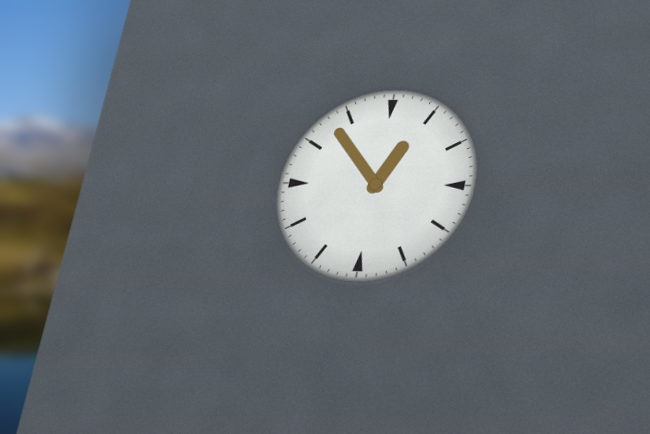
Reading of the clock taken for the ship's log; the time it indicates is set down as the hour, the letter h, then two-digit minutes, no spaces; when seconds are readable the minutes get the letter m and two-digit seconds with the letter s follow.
12h53
